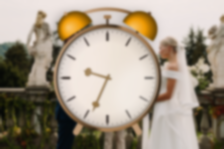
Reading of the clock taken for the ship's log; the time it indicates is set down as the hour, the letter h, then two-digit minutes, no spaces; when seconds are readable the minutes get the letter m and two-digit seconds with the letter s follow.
9h34
